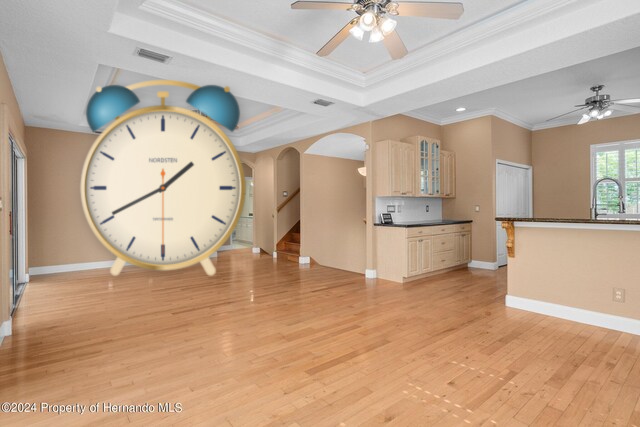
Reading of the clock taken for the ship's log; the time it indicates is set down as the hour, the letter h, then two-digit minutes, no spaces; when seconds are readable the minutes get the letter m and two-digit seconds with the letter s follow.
1h40m30s
